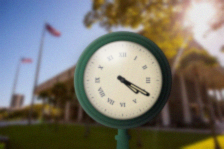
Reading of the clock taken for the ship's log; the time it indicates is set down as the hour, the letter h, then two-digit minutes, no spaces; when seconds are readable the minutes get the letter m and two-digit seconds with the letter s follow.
4h20
